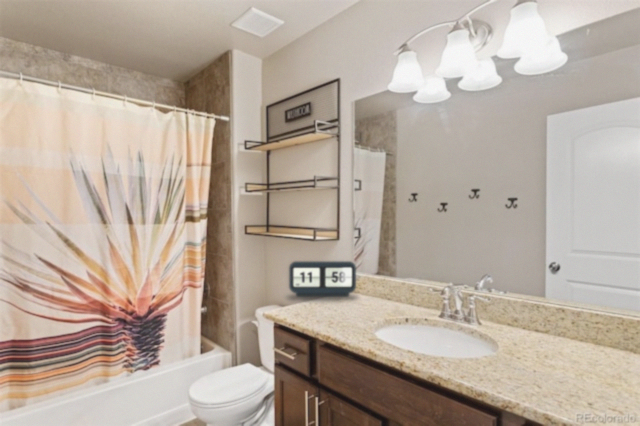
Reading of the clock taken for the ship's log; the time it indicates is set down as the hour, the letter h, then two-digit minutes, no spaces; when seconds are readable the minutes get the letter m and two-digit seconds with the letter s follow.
11h58
